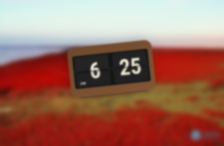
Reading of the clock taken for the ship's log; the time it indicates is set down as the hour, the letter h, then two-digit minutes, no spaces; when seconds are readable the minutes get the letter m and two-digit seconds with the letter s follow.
6h25
